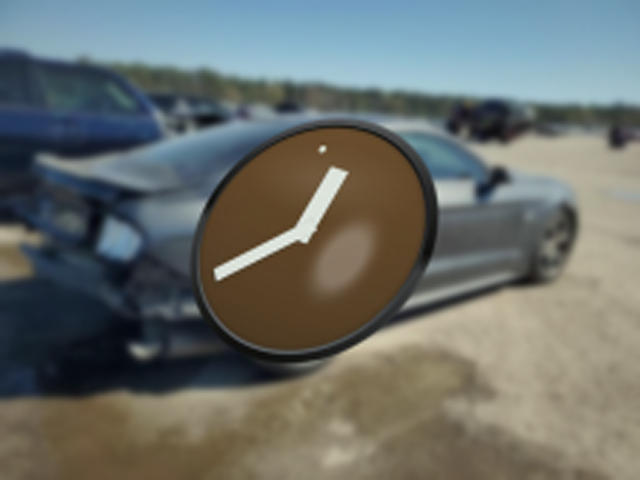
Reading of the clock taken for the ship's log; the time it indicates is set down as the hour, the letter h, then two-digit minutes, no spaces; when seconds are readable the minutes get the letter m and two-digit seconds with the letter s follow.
12h40
